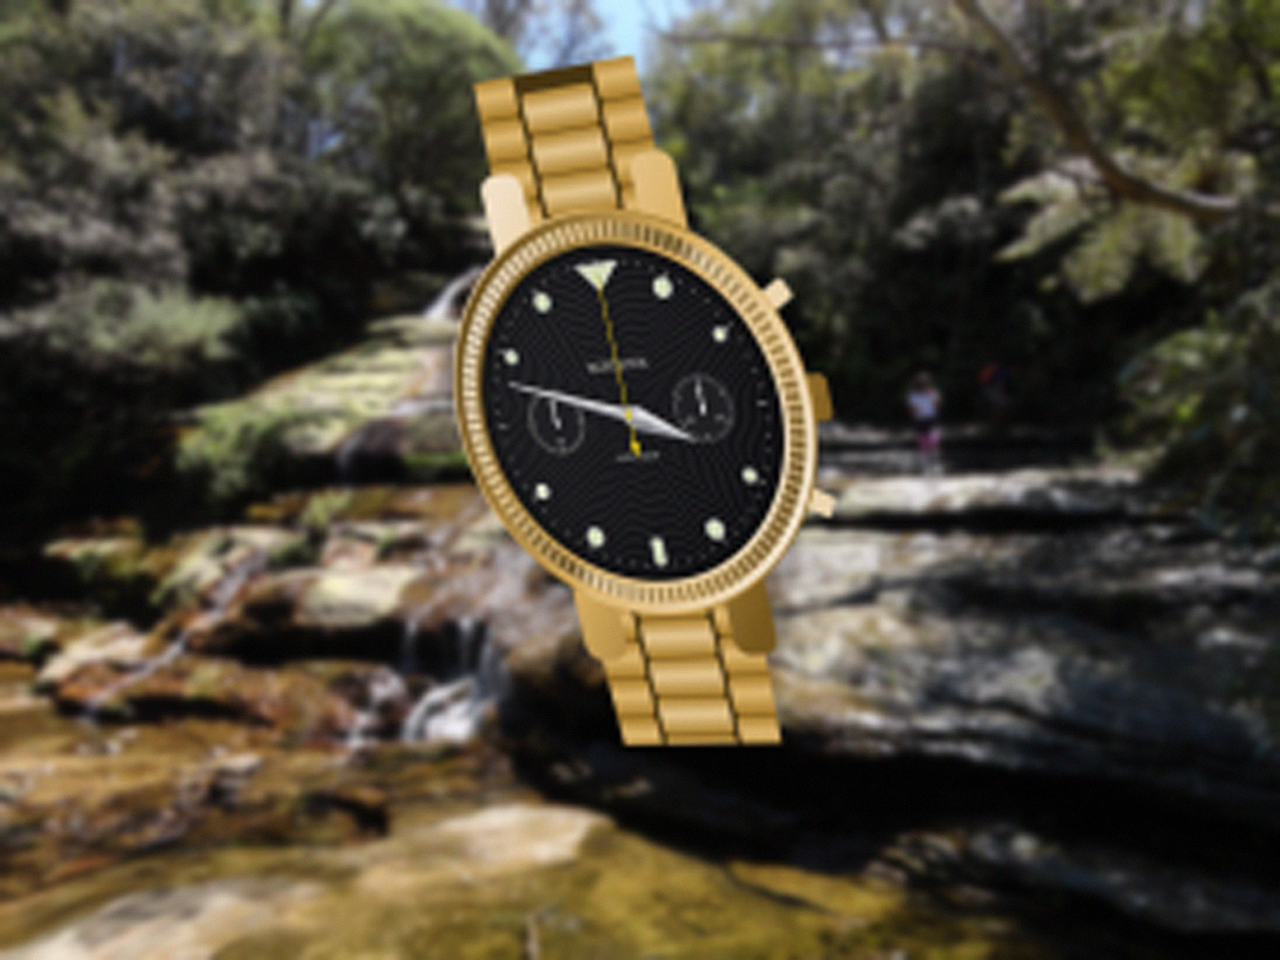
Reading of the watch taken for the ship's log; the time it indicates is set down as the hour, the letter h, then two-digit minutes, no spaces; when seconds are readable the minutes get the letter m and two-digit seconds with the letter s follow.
3h48
